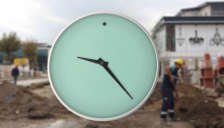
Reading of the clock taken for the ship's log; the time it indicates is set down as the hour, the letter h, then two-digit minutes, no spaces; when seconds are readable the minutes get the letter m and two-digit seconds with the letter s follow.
9h23
